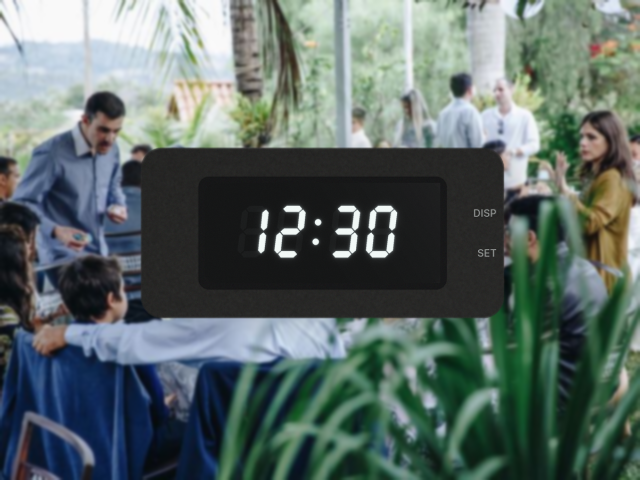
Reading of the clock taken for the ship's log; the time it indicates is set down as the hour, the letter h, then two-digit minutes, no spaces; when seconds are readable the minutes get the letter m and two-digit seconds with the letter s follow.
12h30
